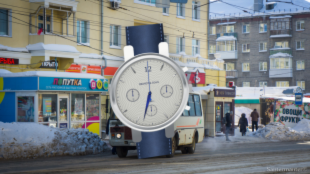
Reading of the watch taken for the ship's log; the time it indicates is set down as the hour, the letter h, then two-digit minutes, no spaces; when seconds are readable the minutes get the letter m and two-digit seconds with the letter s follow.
6h33
